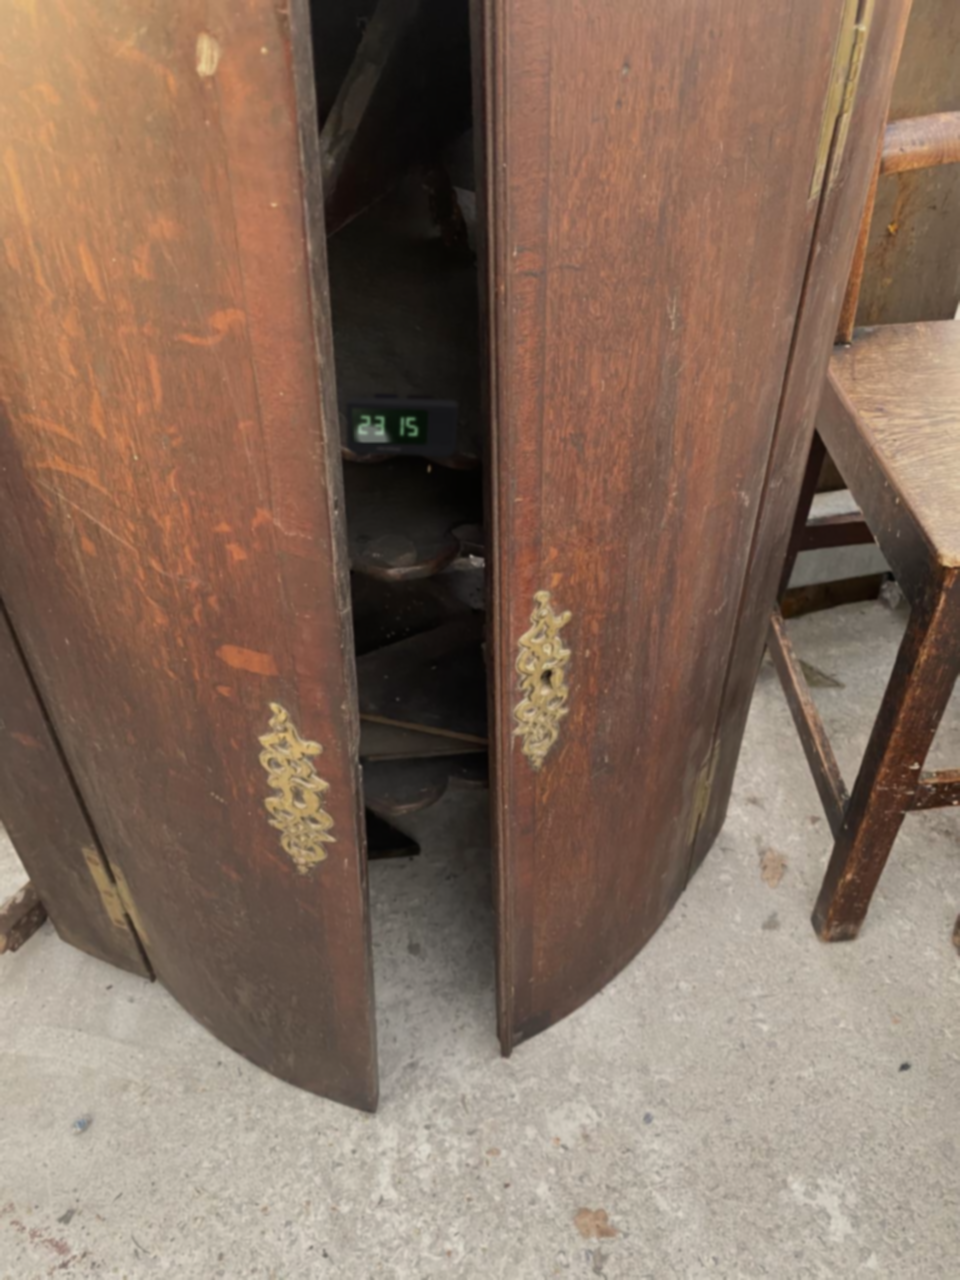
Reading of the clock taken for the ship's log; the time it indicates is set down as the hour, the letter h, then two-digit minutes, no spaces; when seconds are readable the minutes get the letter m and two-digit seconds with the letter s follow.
23h15
